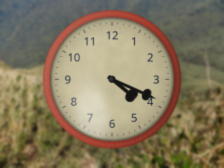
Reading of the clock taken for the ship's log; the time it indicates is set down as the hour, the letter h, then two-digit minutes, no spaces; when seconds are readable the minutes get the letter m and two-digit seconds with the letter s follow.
4h19
